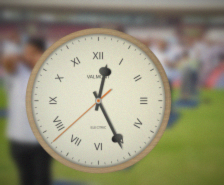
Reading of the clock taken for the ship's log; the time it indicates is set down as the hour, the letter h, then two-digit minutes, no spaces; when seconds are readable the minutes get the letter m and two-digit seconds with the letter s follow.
12h25m38s
